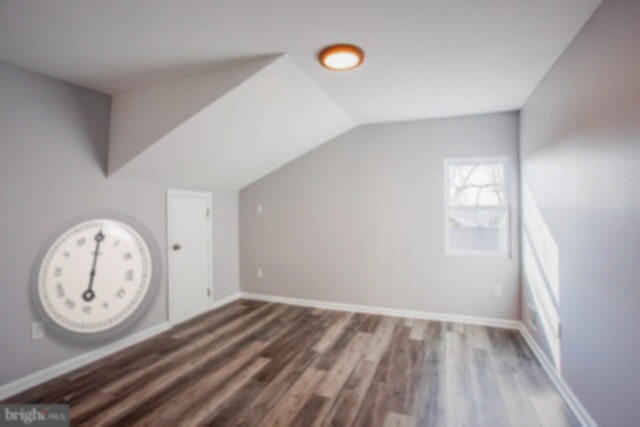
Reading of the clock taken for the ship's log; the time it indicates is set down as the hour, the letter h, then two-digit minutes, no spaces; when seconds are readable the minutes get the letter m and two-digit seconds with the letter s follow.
6h00
